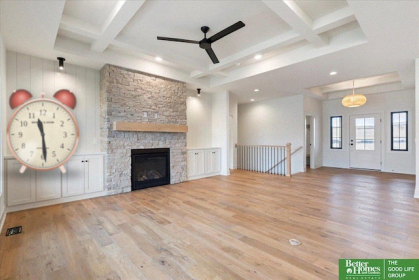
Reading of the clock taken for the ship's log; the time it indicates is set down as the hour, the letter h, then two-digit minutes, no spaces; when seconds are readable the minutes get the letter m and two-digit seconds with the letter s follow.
11h29
